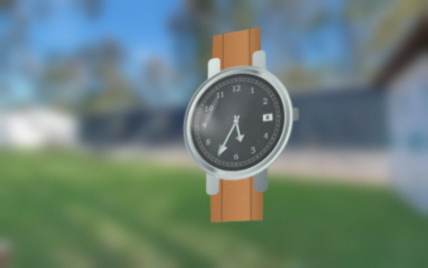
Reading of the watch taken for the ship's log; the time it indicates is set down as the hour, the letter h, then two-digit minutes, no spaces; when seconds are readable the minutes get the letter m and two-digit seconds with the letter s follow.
5h35
